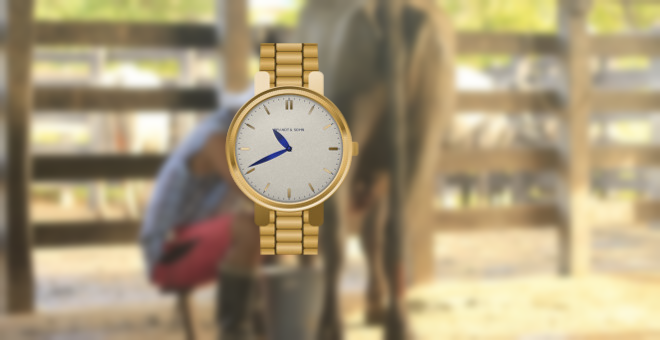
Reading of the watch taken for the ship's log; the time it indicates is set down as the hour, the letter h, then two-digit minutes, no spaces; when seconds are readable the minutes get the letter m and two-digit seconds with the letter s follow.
10h41
